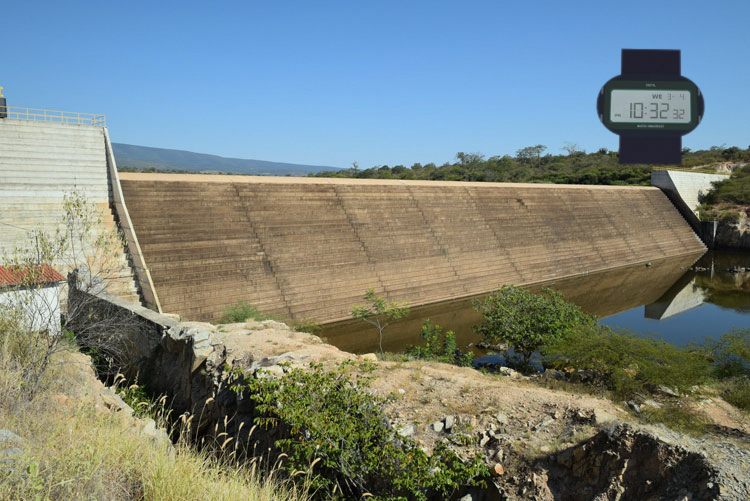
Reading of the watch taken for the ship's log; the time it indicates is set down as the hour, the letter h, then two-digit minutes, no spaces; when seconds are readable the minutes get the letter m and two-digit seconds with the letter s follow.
10h32m32s
